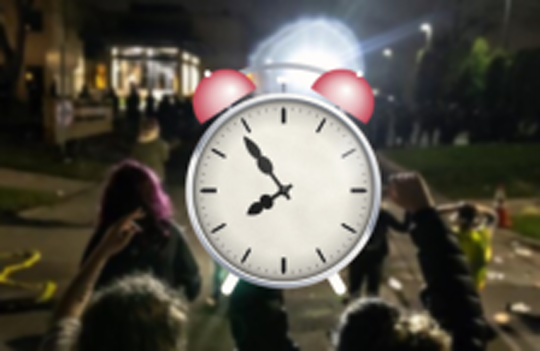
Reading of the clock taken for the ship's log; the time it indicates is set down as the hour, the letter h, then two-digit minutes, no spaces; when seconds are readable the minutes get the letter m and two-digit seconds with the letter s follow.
7h54
